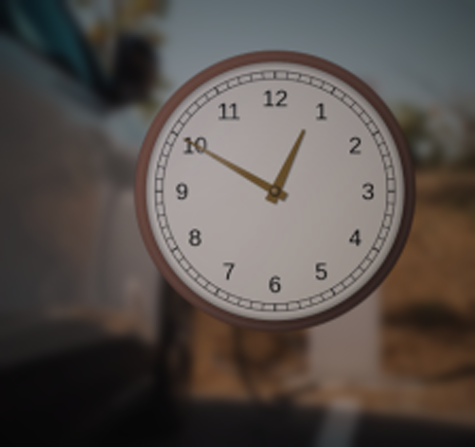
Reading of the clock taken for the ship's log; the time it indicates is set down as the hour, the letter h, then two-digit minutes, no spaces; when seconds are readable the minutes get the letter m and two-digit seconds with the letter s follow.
12h50
